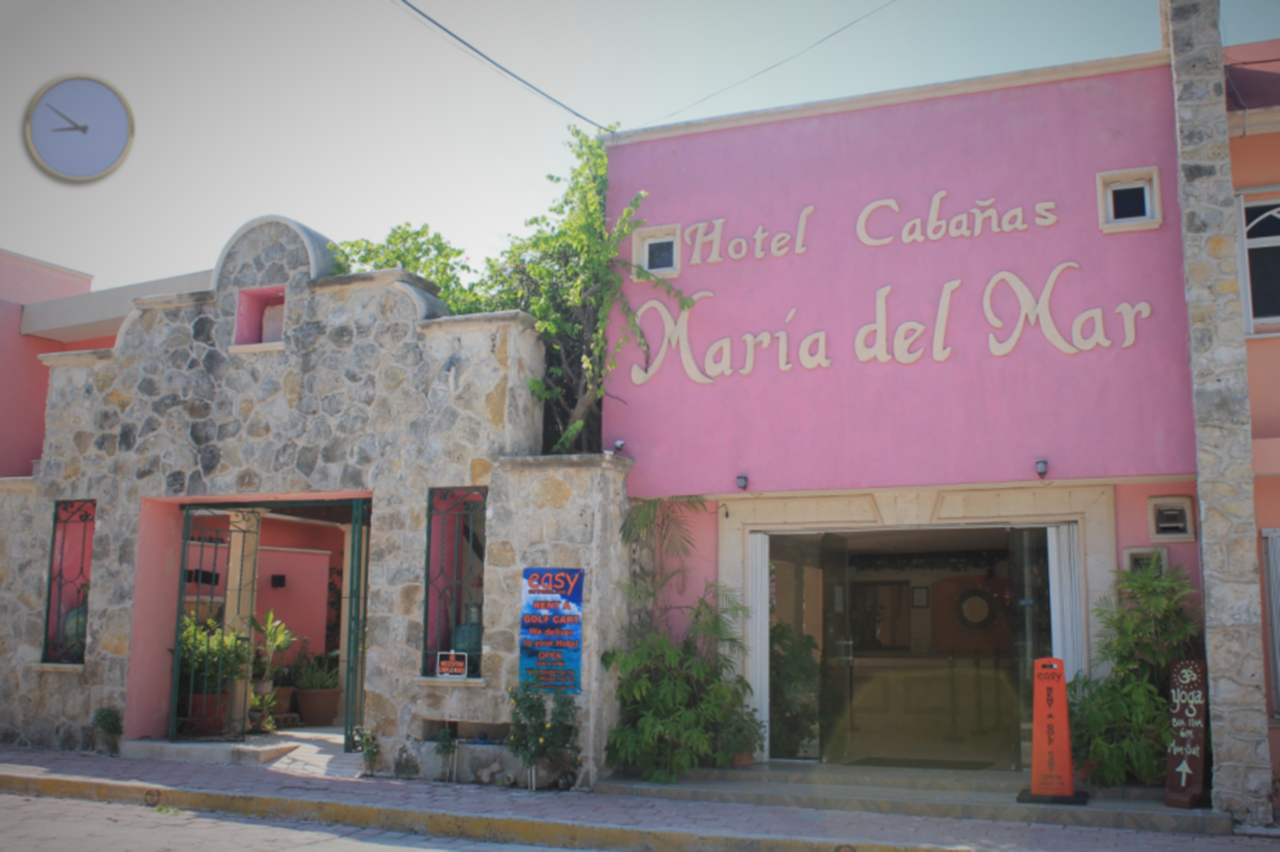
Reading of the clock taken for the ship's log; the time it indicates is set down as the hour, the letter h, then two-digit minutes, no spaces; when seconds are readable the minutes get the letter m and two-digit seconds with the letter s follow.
8h51
